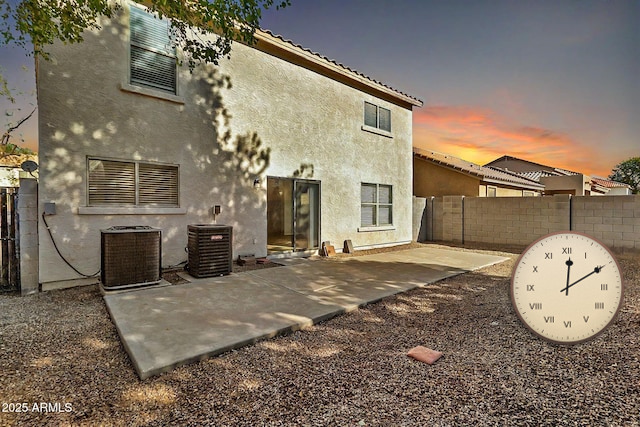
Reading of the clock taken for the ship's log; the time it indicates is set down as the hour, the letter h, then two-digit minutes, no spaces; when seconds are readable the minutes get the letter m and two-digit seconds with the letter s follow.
12h10
